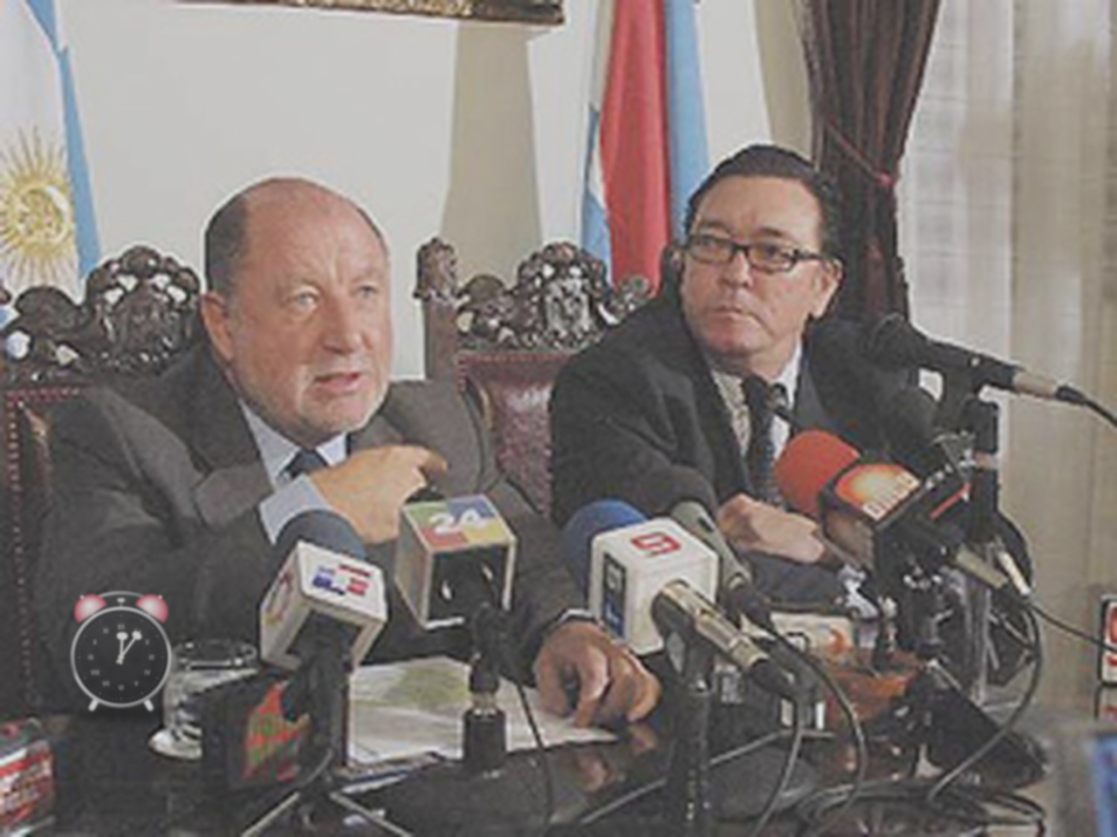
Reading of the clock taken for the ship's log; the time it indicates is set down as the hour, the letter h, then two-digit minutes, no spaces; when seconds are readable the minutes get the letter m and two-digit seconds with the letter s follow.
12h06
